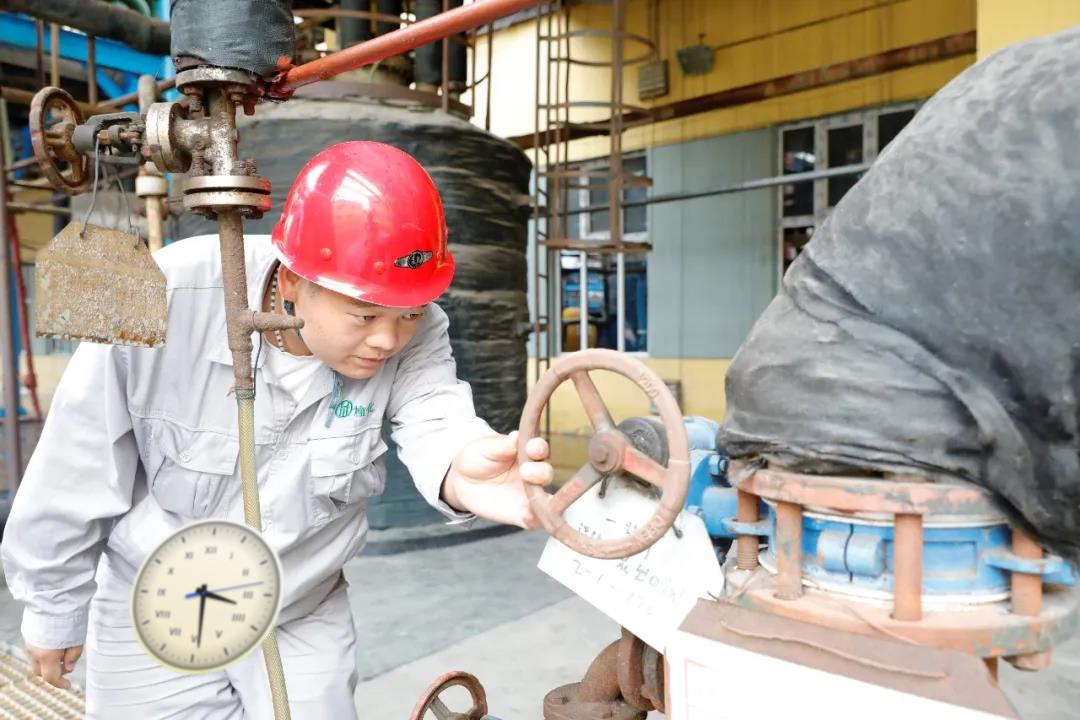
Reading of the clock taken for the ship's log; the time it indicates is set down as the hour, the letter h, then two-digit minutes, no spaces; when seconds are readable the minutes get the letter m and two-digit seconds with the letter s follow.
3h29m13s
